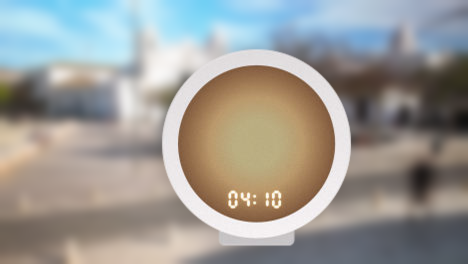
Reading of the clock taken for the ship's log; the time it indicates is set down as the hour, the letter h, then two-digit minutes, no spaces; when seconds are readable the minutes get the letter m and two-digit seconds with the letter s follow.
4h10
